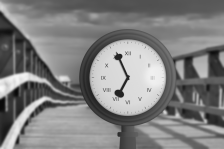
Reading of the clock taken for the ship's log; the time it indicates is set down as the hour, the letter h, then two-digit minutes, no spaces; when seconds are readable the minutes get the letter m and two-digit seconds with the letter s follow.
6h56
